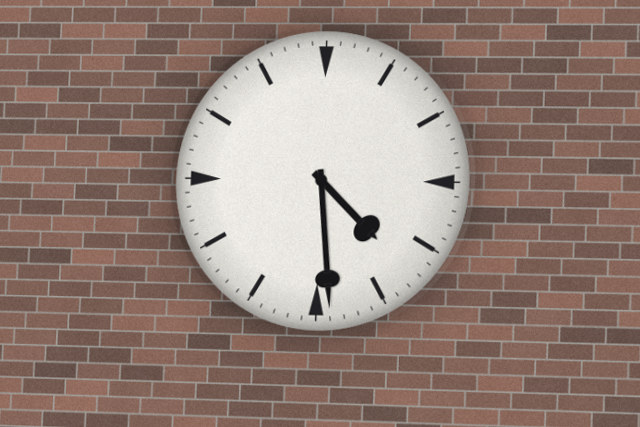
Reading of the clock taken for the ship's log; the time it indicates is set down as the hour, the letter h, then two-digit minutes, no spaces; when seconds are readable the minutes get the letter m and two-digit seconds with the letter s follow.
4h29
